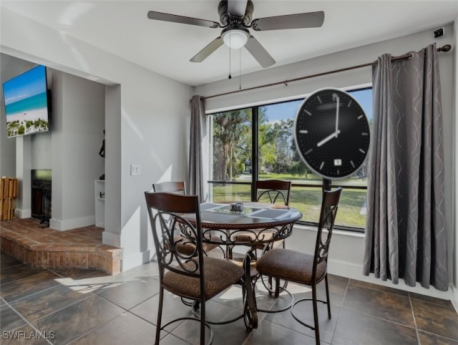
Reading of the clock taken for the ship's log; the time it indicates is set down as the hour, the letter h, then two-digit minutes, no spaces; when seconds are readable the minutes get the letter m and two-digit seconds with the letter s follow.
8h01
